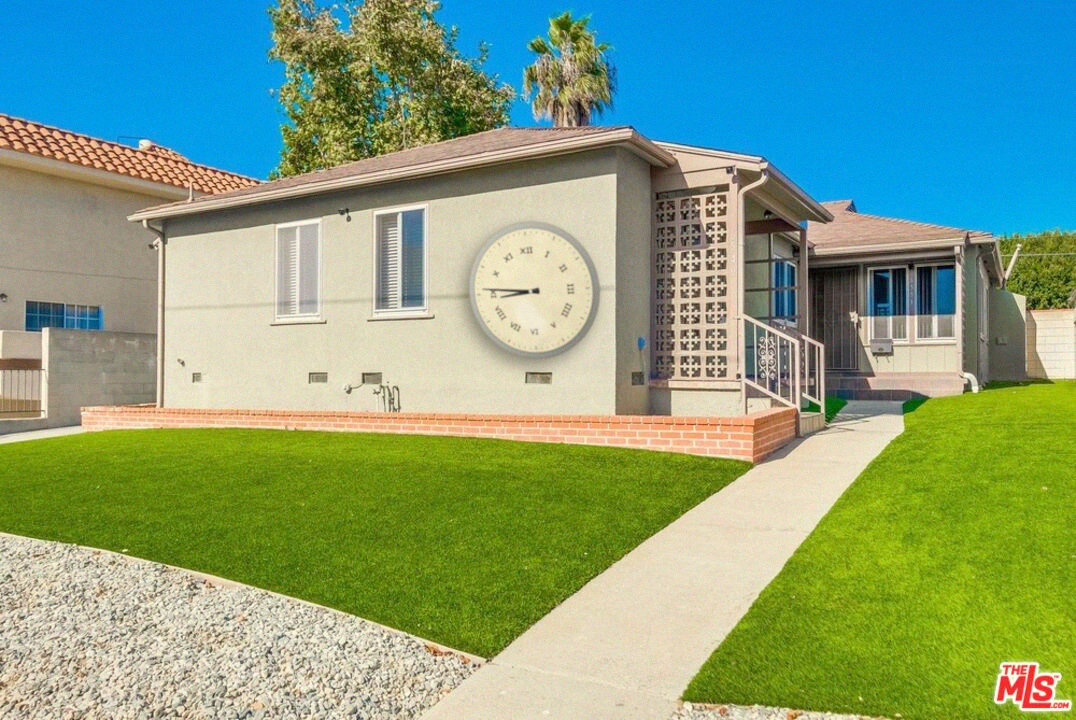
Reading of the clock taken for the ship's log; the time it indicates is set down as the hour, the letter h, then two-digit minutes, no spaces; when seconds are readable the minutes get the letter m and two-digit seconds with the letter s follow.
8h46
